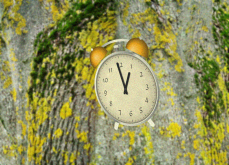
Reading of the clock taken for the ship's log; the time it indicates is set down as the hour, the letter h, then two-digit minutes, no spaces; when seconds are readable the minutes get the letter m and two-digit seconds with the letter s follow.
12h59
